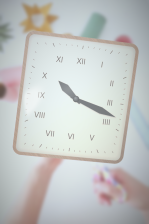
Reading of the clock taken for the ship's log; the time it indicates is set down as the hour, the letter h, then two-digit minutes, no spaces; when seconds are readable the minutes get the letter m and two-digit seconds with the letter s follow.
10h18
